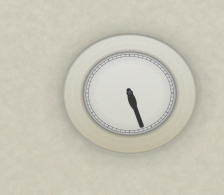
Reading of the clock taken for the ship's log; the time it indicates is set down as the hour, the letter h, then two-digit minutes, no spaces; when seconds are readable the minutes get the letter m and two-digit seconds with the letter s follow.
5h27
